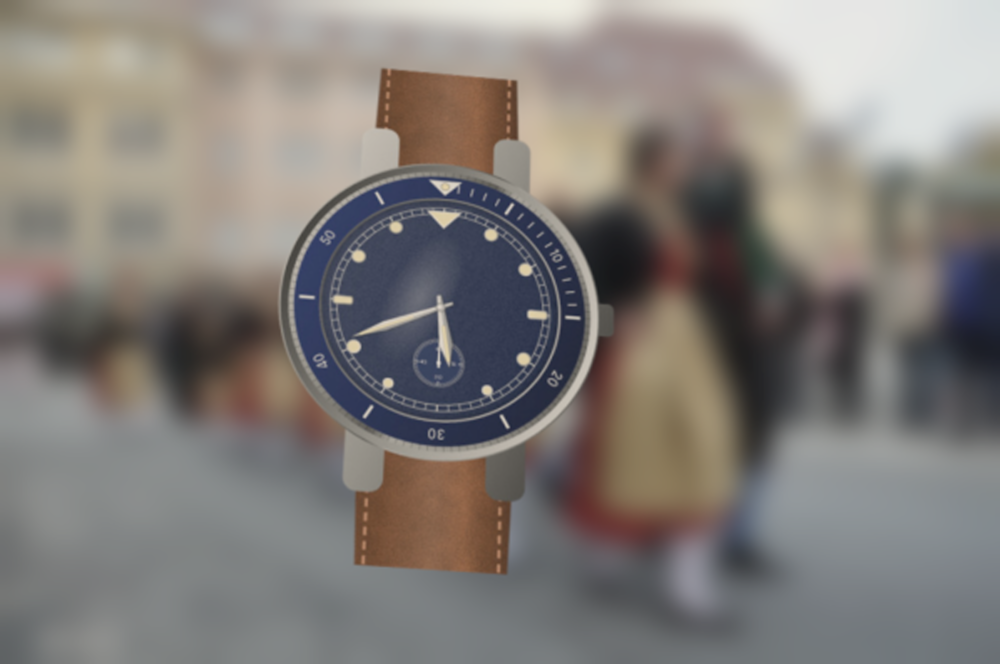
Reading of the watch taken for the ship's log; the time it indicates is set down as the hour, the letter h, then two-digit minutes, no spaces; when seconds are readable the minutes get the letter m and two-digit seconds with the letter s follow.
5h41
